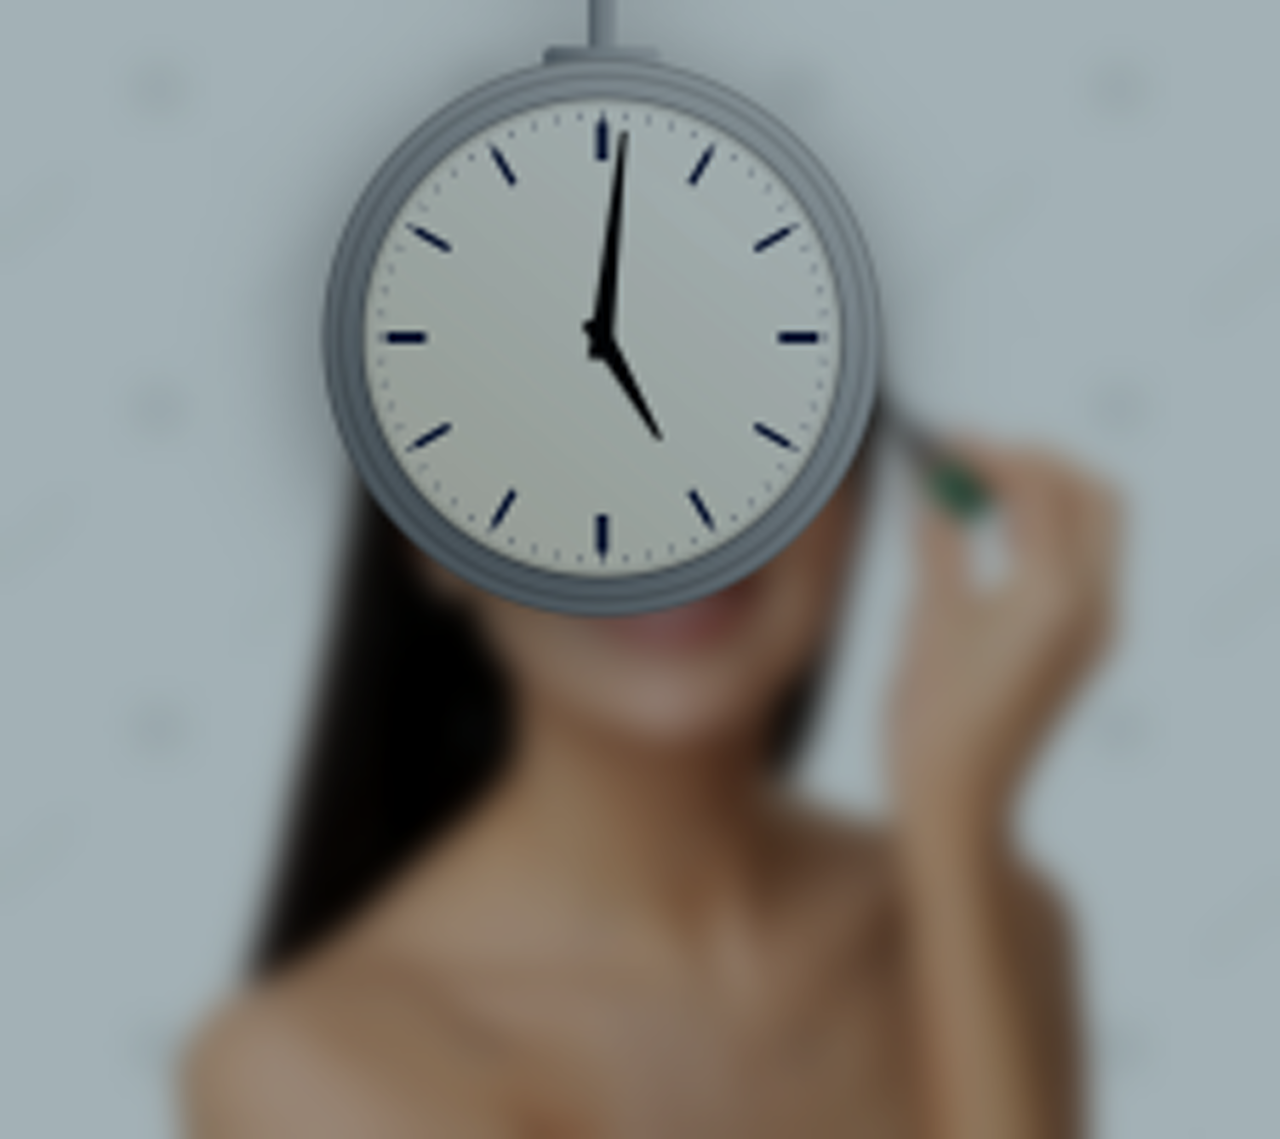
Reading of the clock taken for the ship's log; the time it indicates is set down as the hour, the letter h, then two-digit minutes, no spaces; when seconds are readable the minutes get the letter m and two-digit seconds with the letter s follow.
5h01
